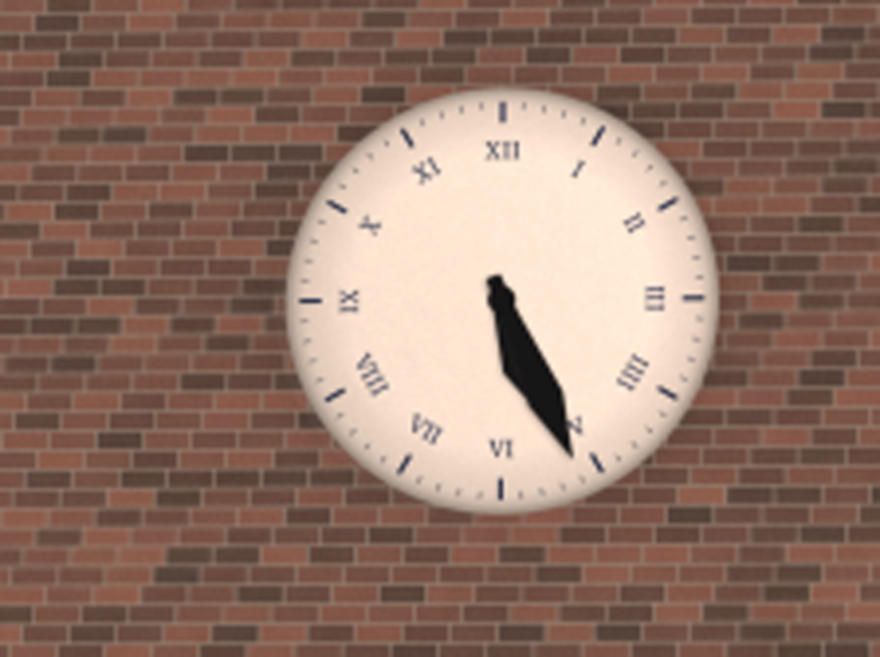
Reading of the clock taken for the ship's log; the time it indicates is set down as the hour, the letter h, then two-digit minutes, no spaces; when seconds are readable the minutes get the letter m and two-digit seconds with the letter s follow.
5h26
